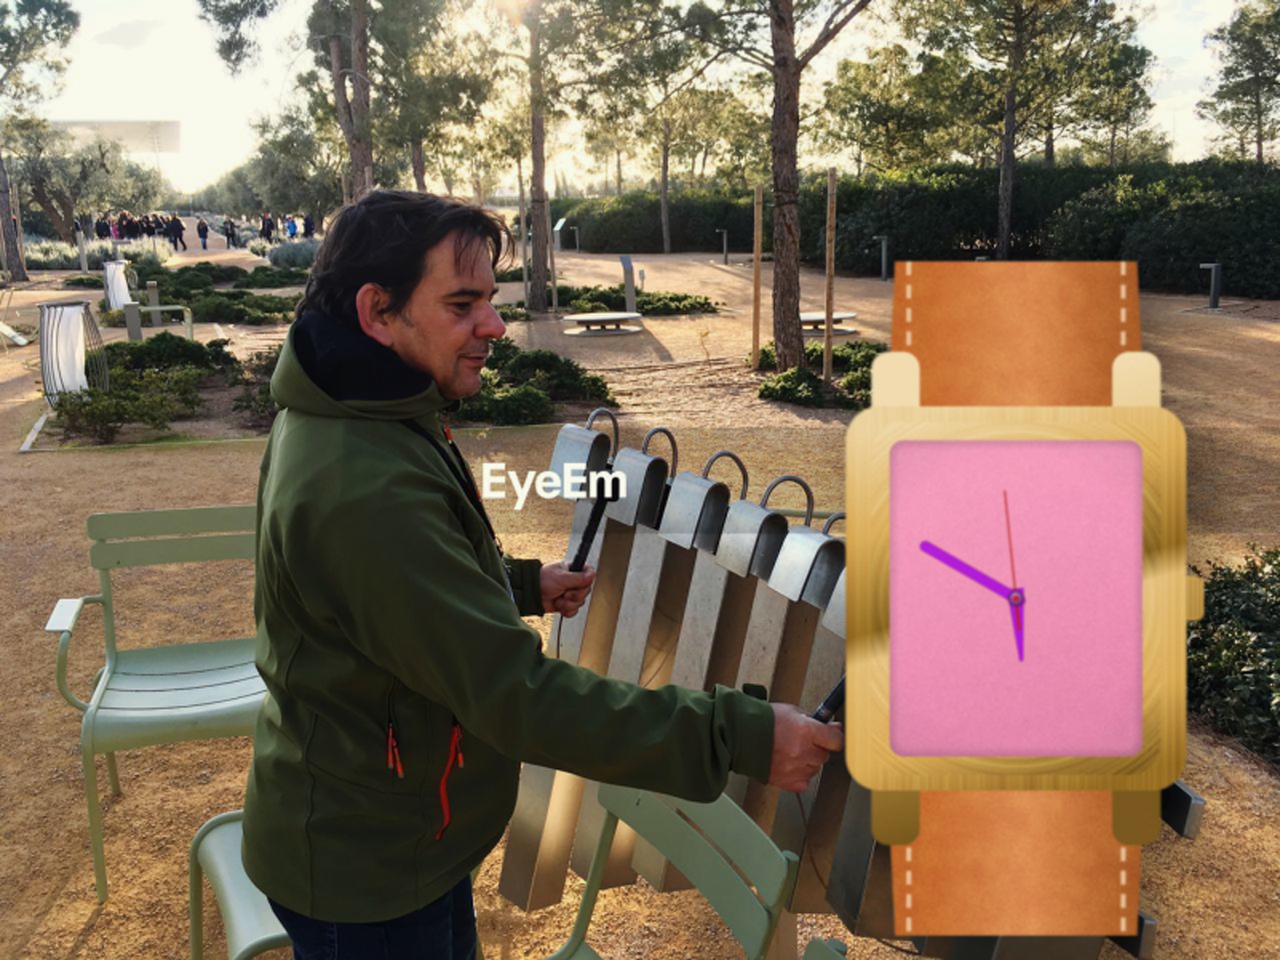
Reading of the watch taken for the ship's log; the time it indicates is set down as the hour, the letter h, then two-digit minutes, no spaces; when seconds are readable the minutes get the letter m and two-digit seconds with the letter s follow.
5h49m59s
